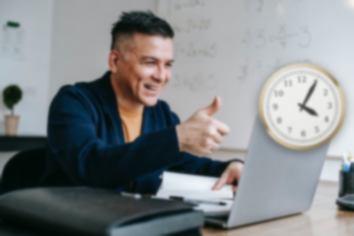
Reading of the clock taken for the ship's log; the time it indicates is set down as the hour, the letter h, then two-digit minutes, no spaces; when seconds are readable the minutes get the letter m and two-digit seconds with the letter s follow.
4h05
